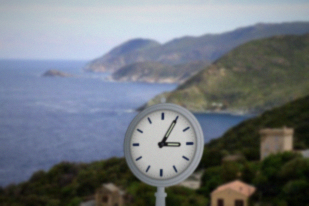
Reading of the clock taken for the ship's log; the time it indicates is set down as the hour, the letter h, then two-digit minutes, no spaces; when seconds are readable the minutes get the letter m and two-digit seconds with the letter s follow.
3h05
